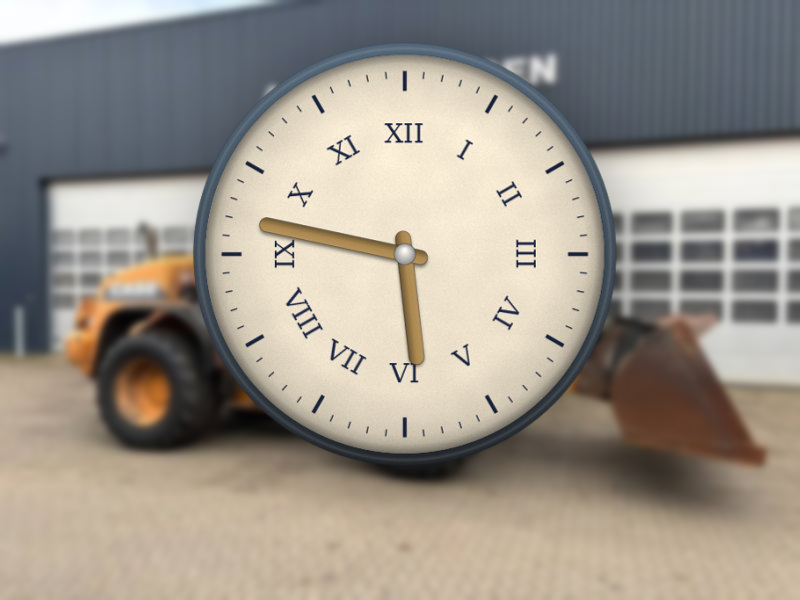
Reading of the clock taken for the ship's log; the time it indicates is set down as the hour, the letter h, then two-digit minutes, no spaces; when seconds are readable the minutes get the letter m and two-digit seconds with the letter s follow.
5h47
